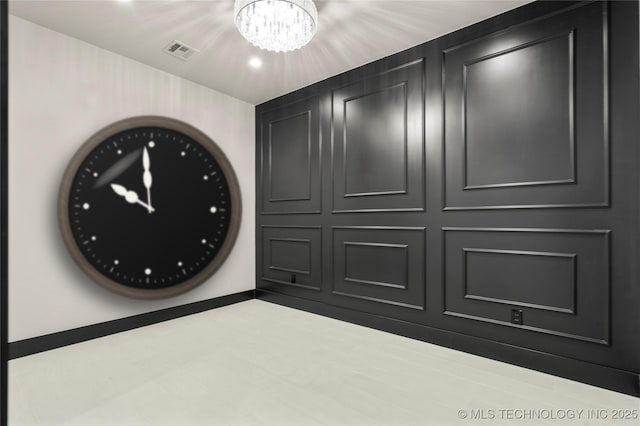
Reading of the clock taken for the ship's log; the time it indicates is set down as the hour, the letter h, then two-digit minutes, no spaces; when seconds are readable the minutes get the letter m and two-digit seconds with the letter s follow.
9h59
